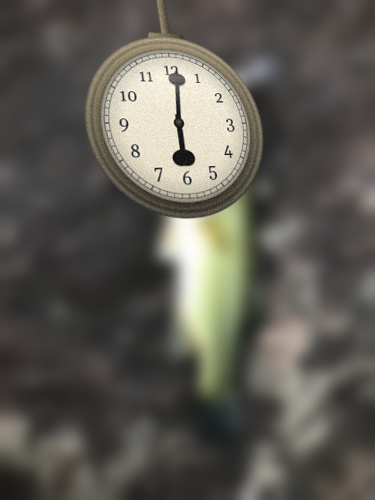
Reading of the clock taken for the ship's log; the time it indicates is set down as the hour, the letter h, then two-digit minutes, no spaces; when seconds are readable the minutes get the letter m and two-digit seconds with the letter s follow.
6h01
